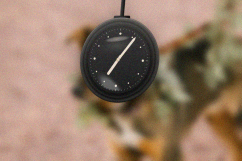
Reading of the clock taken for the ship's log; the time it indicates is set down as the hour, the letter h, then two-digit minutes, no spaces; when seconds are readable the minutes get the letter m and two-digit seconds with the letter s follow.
7h06
